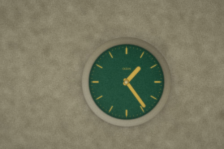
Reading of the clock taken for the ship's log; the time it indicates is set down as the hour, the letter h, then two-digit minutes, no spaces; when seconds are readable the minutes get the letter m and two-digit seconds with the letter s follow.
1h24
